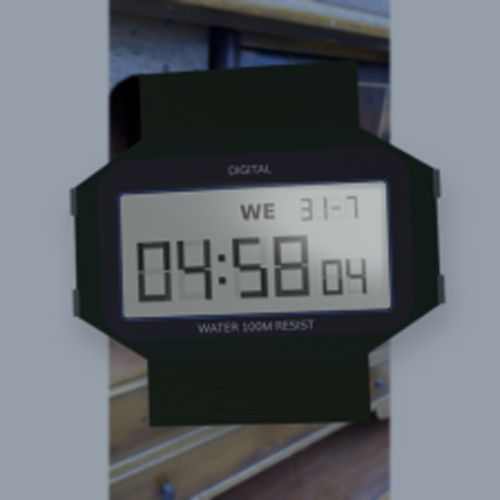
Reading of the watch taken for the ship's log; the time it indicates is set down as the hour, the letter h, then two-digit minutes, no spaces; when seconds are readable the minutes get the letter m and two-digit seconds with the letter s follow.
4h58m04s
